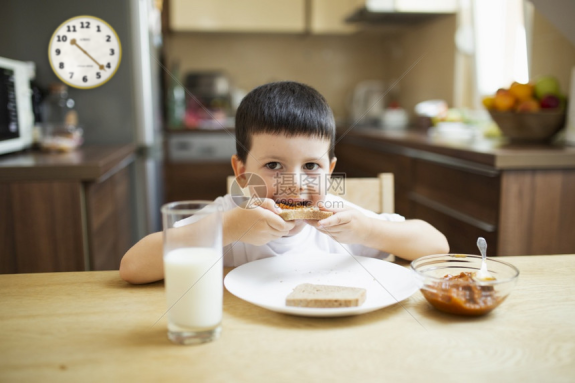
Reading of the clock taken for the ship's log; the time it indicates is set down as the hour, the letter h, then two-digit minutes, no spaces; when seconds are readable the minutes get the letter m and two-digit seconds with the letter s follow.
10h22
